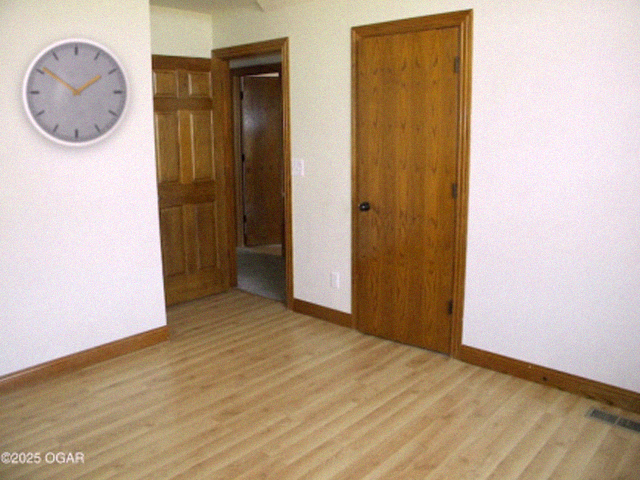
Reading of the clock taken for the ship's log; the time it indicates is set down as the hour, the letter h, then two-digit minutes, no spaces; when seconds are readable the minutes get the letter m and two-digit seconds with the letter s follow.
1h51
